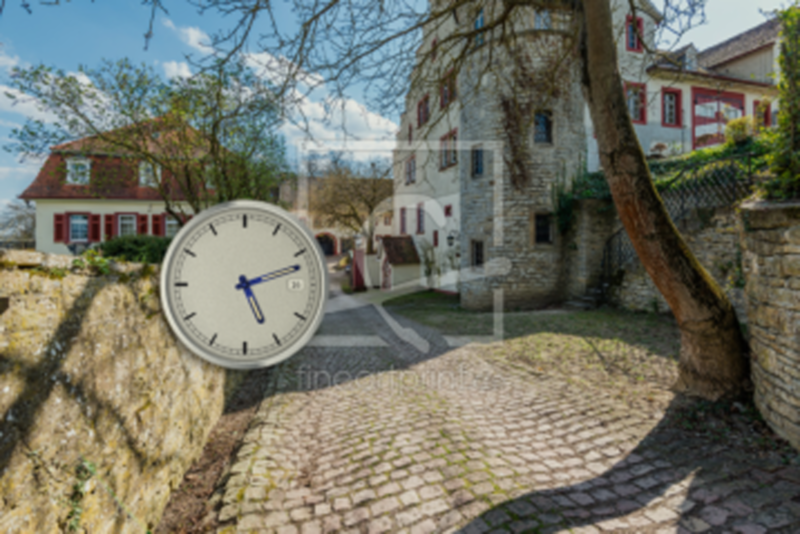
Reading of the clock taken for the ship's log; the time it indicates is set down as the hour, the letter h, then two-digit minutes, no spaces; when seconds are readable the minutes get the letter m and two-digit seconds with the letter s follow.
5h12
